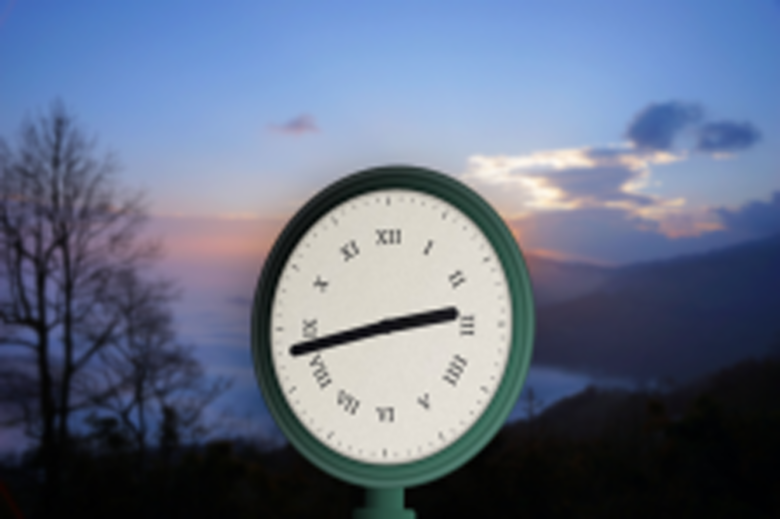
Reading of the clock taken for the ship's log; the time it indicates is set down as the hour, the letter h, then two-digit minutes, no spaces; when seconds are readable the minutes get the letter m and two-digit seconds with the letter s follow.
2h43
